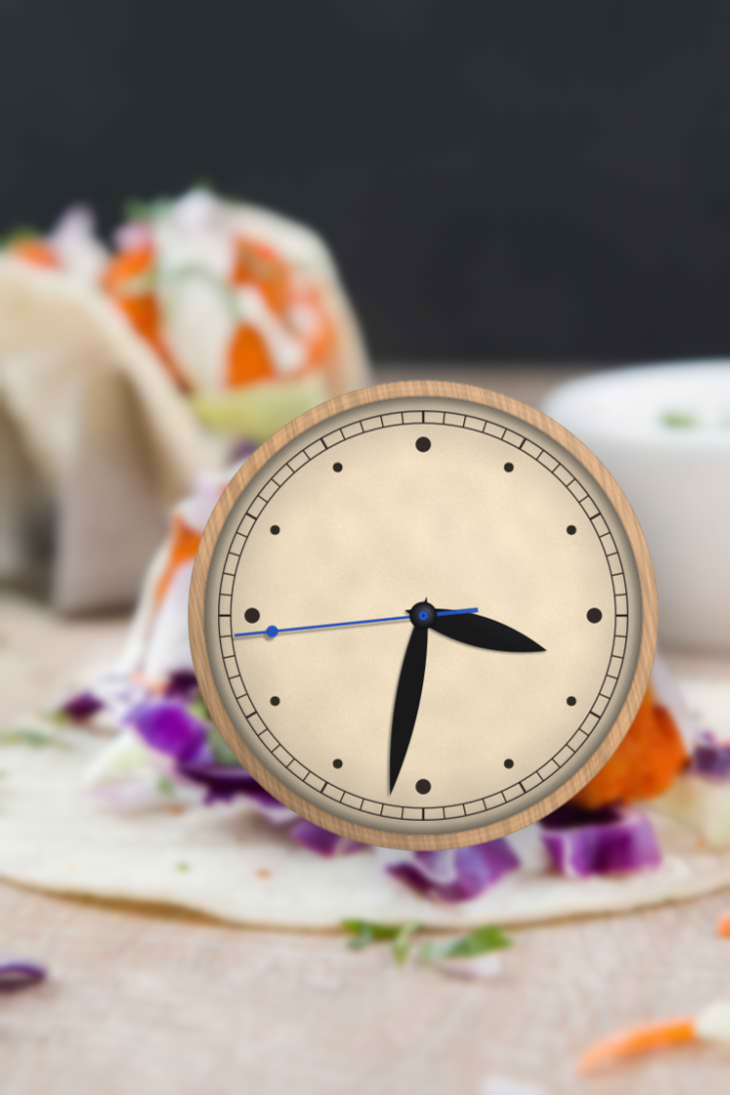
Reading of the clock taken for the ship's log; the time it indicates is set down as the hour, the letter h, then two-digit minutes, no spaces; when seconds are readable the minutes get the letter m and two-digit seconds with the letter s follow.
3h31m44s
